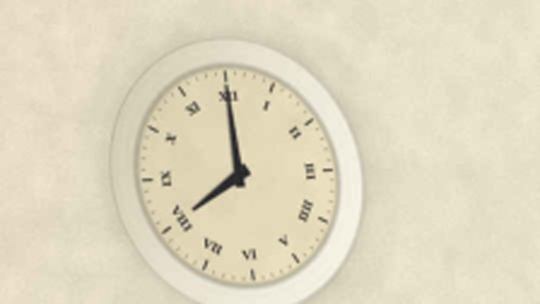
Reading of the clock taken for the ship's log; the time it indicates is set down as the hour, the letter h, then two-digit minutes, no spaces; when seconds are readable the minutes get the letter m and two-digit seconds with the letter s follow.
8h00
